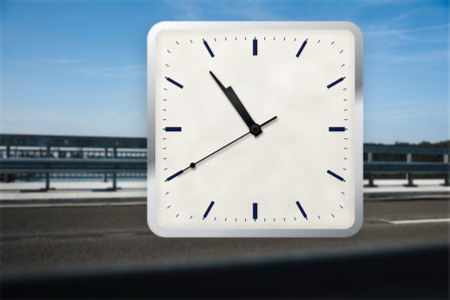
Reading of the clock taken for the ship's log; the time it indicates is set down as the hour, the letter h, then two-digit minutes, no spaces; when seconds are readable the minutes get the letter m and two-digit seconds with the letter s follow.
10h53m40s
